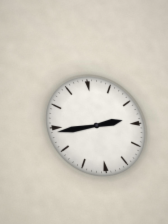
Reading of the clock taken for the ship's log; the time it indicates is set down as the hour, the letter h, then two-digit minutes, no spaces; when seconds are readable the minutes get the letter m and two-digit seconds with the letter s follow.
2h44
